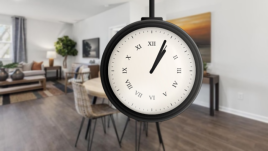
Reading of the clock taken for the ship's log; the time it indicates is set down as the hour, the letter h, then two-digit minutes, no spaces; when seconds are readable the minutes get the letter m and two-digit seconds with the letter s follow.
1h04
